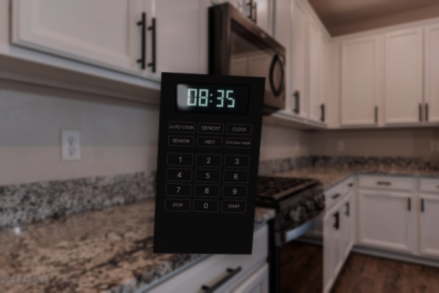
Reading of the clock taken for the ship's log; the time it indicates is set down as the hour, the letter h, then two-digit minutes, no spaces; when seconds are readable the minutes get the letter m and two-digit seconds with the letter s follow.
8h35
